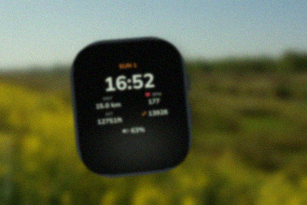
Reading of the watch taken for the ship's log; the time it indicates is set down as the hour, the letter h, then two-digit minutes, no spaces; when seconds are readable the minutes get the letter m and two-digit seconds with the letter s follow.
16h52
